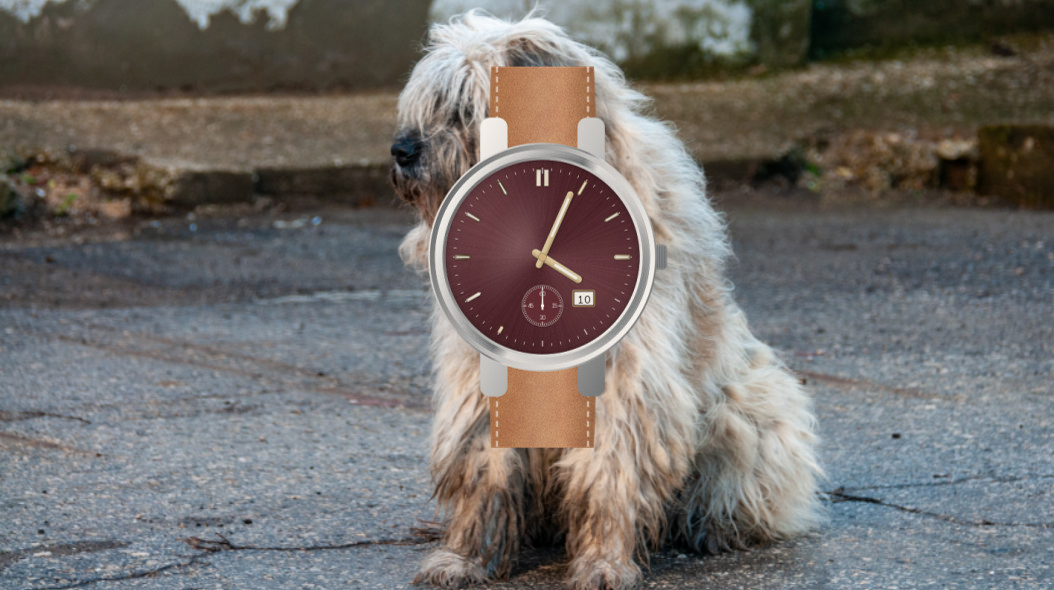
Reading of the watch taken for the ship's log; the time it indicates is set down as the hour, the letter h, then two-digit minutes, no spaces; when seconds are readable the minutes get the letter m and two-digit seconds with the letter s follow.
4h04
